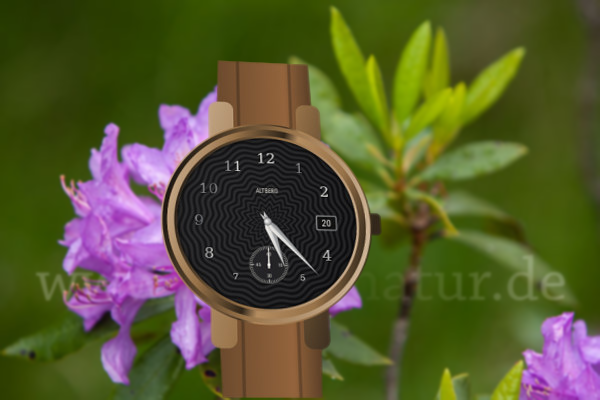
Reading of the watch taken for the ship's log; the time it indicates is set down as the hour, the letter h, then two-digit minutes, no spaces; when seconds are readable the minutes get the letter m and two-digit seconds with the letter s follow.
5h23
